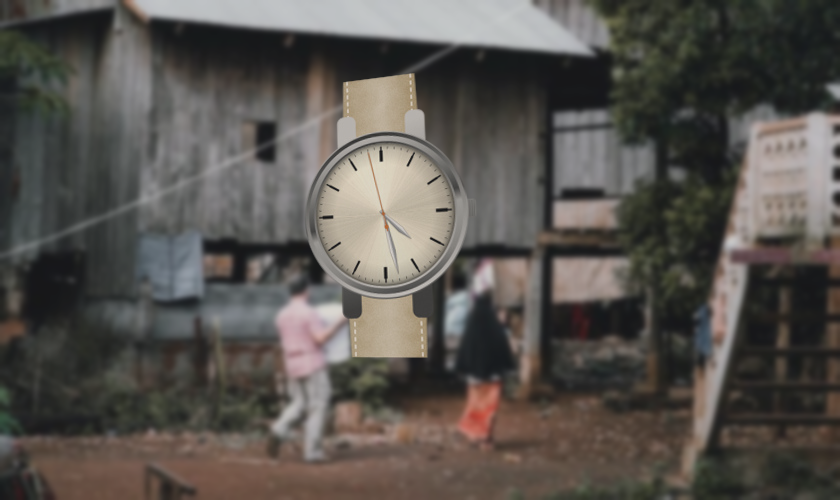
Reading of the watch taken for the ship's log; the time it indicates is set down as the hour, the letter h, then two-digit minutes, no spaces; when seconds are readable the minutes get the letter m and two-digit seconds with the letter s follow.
4h27m58s
